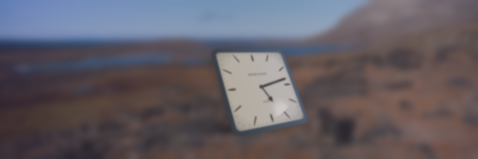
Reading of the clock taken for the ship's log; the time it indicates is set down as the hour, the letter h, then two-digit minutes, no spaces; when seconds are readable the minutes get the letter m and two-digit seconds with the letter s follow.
5h13
